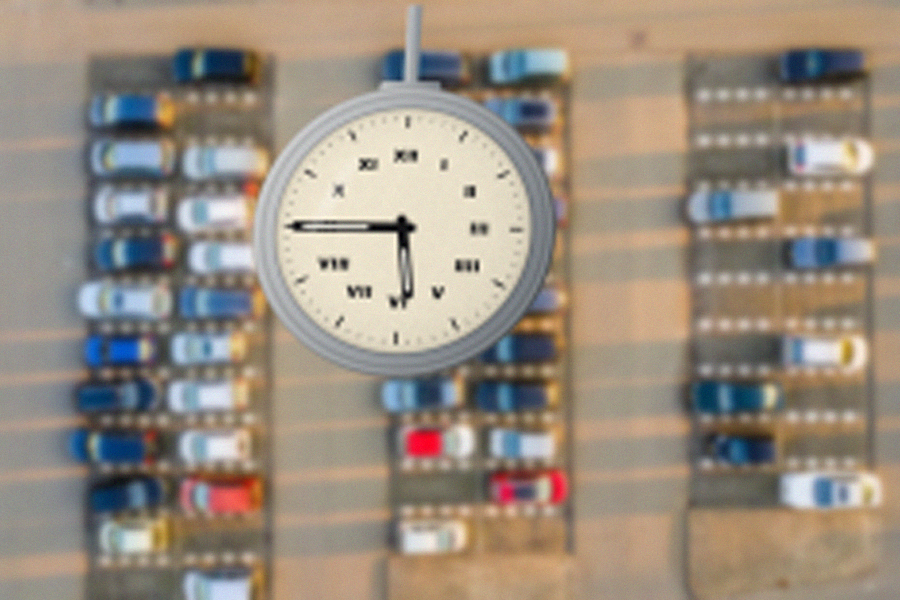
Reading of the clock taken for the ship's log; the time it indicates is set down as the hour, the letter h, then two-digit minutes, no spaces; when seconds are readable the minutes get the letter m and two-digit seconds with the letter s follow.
5h45
